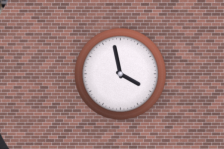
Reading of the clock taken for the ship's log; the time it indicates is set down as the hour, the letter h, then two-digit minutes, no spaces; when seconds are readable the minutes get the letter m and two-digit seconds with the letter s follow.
3h58
